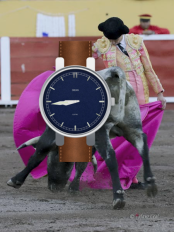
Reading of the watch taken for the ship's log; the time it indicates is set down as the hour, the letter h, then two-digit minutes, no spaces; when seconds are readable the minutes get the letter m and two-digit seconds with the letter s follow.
8h44
